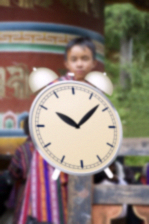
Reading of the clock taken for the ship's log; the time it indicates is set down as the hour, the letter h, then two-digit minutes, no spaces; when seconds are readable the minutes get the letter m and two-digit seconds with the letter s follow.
10h08
